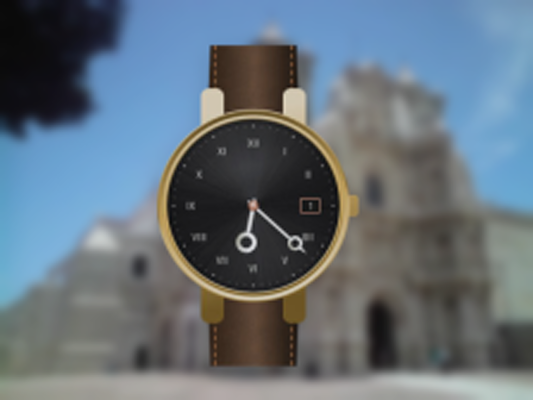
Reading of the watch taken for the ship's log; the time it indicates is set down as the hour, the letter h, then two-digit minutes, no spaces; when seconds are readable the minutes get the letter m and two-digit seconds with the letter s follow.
6h22
